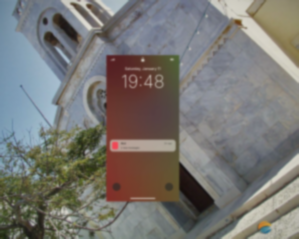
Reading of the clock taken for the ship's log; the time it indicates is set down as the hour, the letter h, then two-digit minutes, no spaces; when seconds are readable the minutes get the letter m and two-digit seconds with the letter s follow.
19h48
